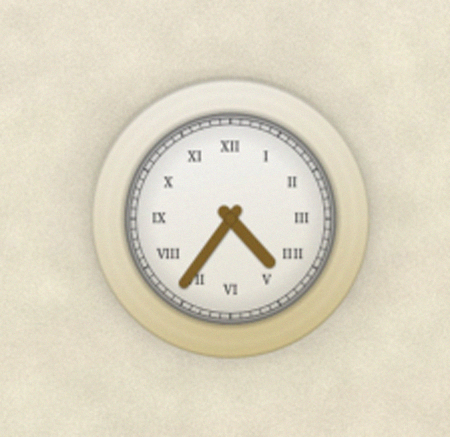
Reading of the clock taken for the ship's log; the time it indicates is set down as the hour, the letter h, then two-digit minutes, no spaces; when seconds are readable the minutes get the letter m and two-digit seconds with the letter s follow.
4h36
